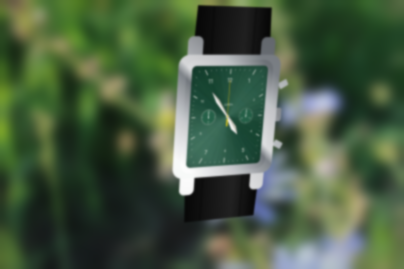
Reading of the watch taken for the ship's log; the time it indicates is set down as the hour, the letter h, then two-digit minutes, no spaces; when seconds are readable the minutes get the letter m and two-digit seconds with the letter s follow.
4h54
